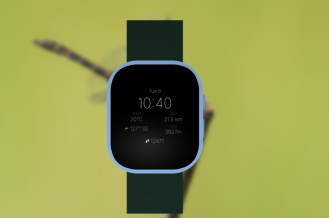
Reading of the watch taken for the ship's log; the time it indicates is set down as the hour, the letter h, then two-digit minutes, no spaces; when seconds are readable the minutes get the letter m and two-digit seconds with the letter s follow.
10h40
